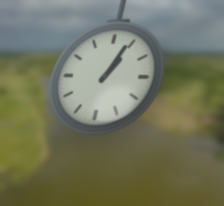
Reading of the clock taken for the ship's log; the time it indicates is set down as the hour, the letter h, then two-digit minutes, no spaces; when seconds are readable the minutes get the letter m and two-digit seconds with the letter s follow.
1h04
